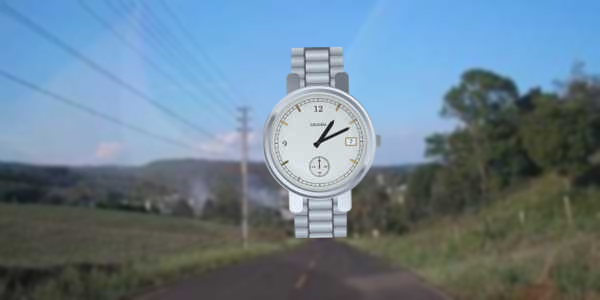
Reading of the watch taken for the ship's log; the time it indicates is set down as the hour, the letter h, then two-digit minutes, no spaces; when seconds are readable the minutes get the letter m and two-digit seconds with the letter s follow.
1h11
